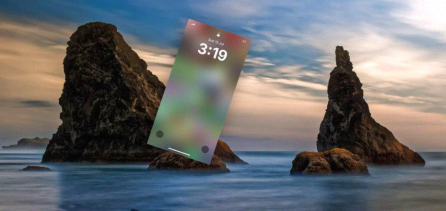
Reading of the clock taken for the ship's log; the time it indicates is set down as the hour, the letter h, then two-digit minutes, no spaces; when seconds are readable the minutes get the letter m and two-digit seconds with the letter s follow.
3h19
